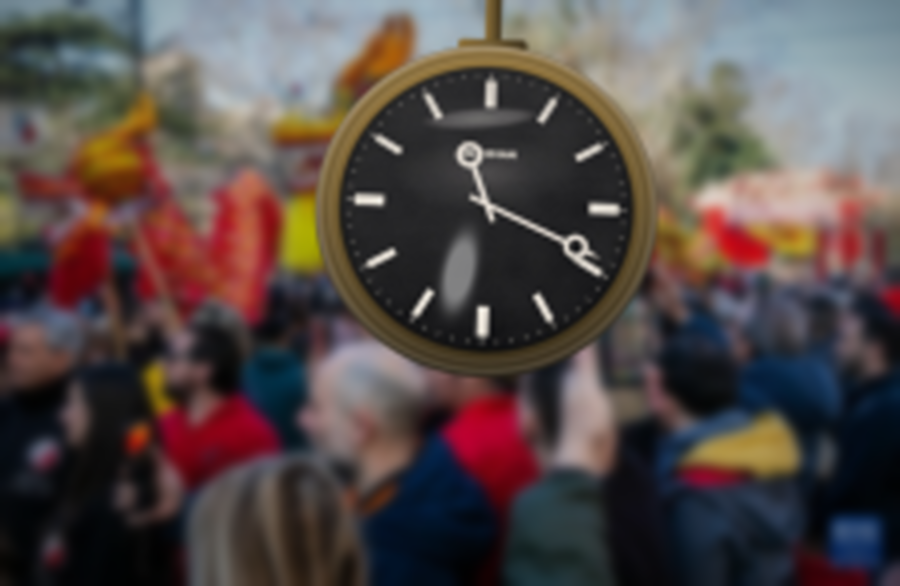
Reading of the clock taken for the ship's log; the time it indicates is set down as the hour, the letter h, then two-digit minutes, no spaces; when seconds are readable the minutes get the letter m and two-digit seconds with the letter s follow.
11h19
